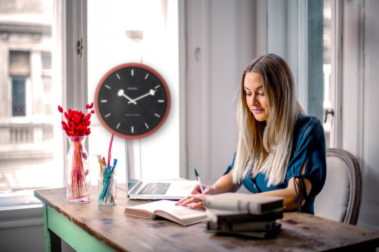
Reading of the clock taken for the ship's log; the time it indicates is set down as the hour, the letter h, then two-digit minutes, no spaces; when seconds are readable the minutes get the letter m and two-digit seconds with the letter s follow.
10h11
